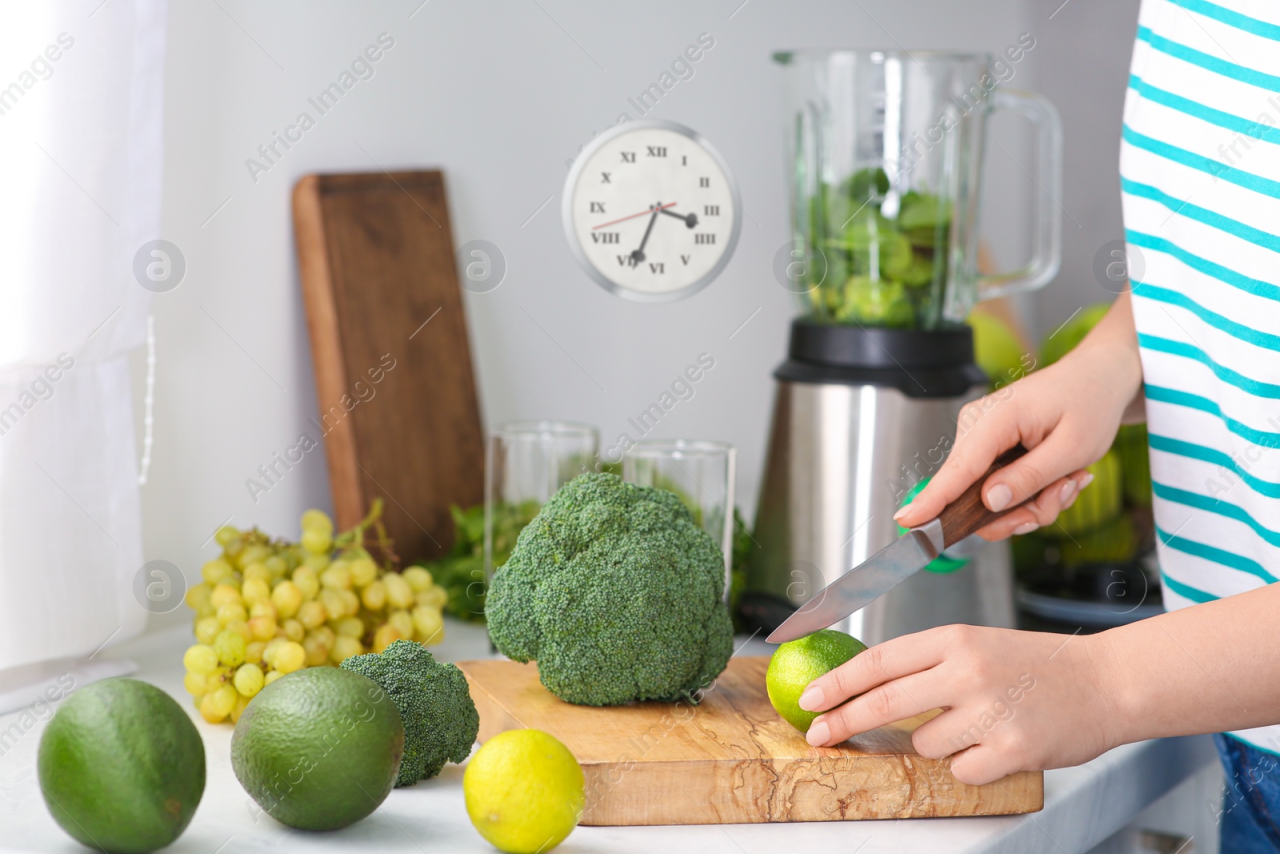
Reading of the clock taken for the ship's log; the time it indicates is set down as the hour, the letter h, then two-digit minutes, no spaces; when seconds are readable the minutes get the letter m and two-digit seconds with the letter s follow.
3h33m42s
